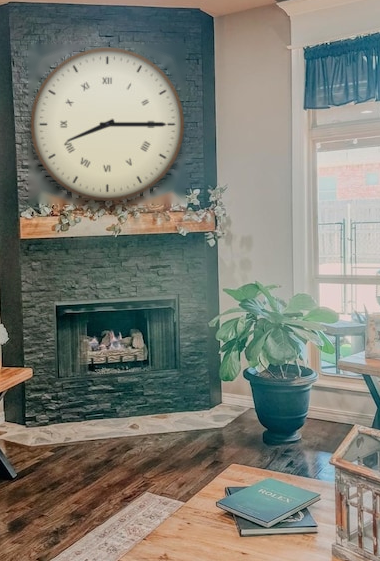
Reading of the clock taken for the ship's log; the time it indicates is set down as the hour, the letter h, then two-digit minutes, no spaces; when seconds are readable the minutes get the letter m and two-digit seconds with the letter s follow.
8h15
